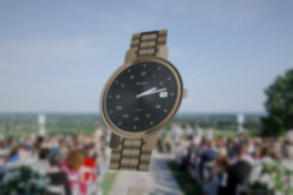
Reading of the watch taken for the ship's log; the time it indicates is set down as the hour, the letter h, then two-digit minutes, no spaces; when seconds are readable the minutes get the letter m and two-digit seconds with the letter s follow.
2h13
